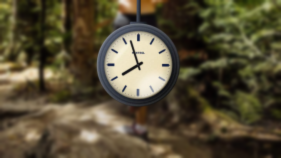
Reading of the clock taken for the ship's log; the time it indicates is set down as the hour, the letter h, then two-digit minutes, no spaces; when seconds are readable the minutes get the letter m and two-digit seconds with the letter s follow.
7h57
